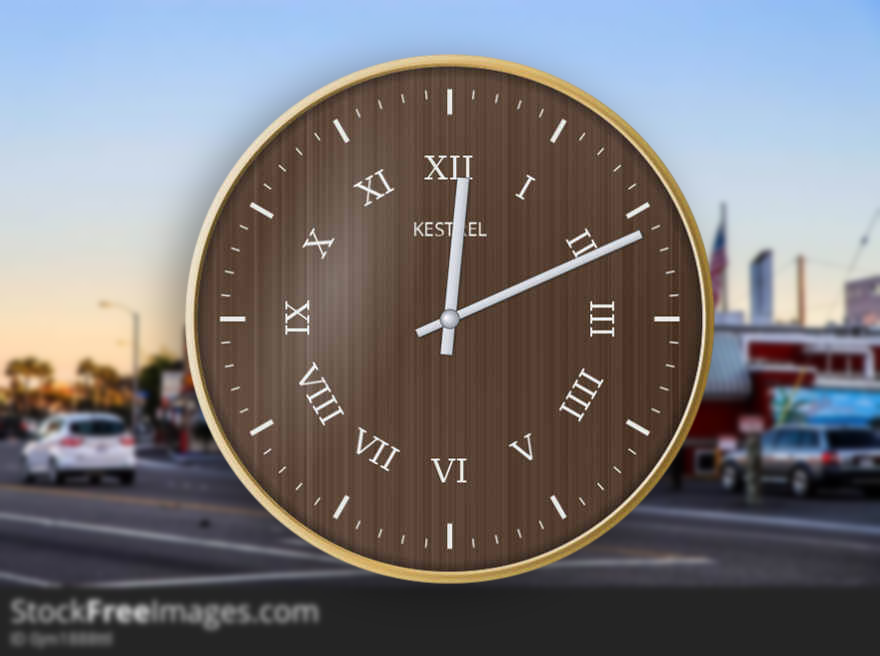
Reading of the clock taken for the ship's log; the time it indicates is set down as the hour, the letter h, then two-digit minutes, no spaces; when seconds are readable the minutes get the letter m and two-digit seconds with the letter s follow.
12h11
